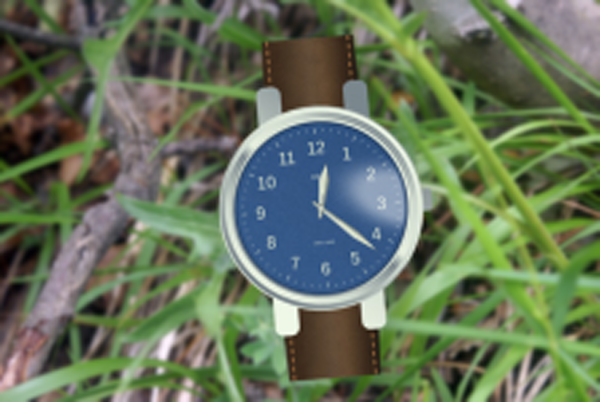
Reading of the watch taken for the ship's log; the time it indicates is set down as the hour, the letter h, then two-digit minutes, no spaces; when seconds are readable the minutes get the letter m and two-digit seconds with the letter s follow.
12h22
